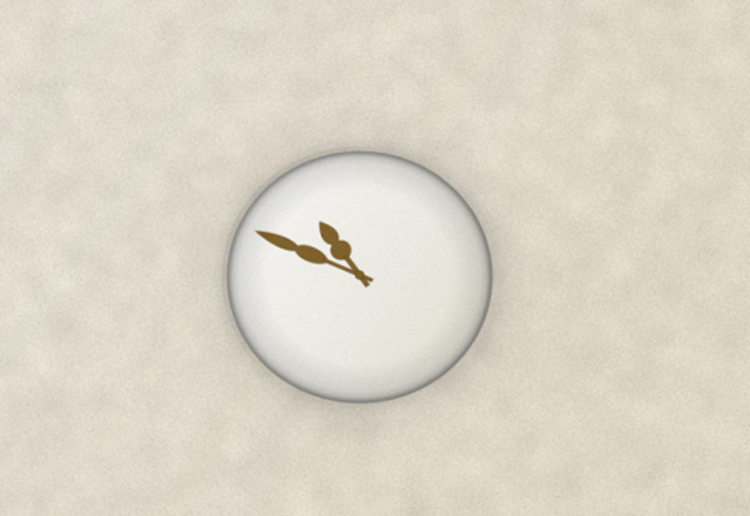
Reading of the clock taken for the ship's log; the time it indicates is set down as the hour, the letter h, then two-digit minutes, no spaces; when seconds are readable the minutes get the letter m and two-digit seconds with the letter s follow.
10h49
